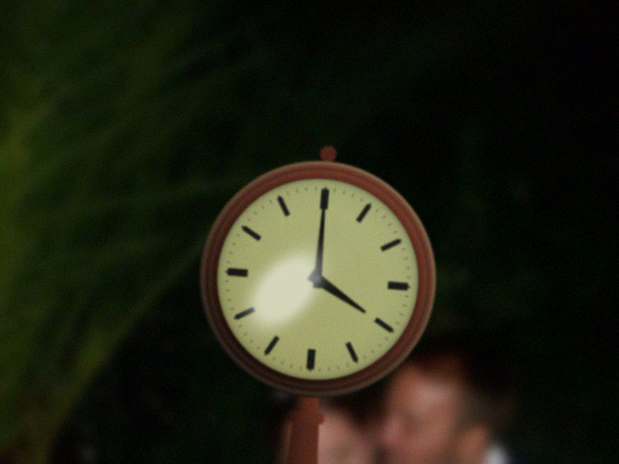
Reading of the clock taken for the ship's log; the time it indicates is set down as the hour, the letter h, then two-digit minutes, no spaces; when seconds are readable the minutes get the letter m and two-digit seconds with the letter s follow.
4h00
